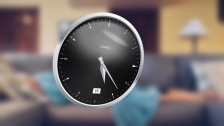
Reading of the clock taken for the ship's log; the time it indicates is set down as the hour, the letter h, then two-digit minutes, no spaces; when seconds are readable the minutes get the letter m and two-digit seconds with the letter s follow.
5h23
